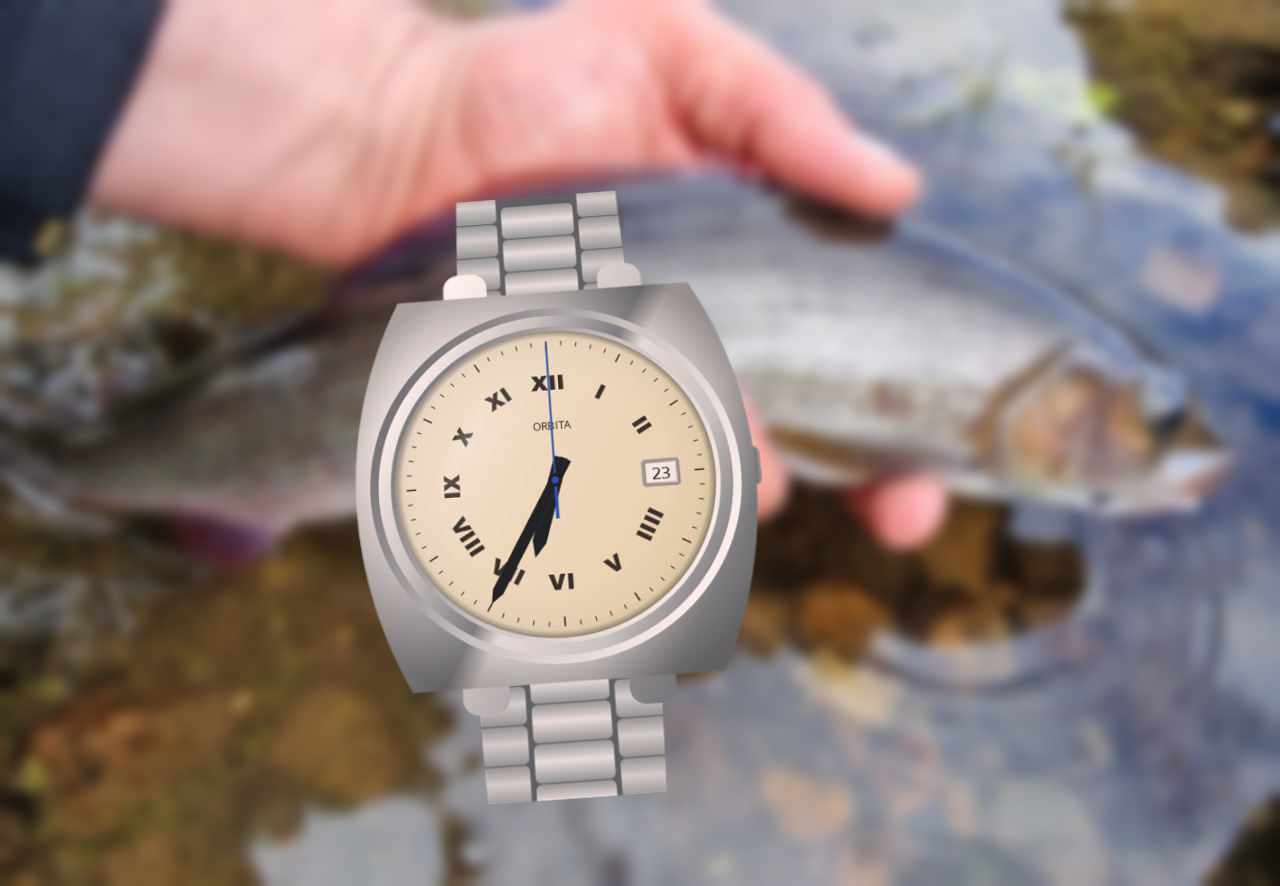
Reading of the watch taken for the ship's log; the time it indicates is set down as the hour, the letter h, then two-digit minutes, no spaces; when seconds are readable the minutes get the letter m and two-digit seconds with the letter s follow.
6h35m00s
